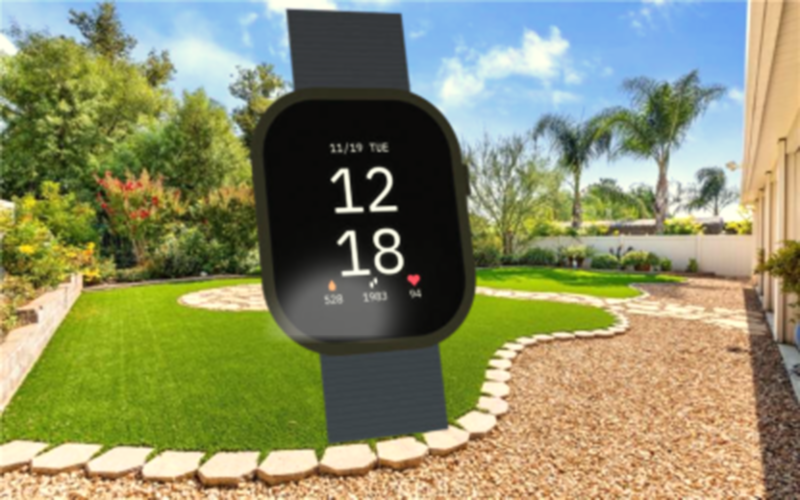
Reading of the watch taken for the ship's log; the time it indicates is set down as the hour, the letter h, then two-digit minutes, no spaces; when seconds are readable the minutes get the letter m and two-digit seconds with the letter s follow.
12h18
